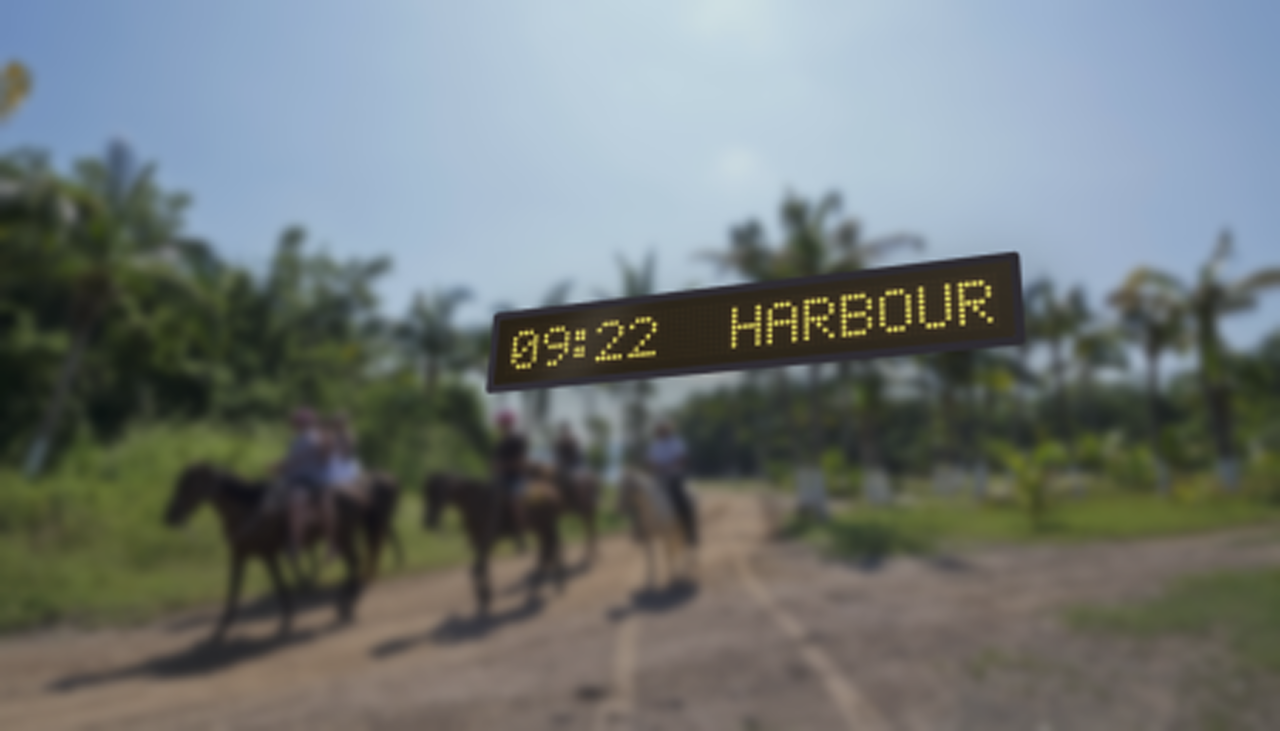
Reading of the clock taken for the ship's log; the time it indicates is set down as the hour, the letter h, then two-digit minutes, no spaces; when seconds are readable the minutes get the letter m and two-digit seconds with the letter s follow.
9h22
